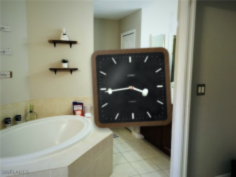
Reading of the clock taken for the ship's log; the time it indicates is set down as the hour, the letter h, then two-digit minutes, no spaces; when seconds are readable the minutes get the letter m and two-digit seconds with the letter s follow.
3h44
